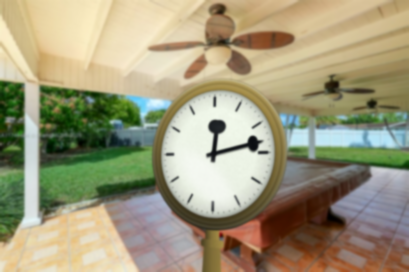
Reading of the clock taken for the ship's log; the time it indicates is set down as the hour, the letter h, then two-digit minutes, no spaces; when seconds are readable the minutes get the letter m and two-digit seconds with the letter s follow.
12h13
